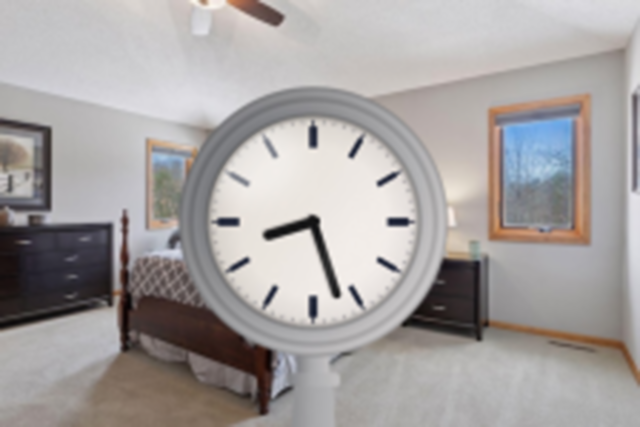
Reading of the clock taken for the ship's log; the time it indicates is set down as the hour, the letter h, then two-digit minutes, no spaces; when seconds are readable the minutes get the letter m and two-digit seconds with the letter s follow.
8h27
